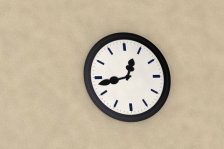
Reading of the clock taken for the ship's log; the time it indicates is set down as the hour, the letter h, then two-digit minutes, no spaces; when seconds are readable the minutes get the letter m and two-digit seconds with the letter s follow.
12h43
